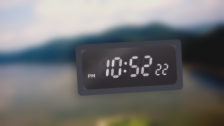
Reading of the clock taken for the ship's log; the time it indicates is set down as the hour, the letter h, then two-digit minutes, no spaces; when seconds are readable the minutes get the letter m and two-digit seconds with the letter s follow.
10h52m22s
